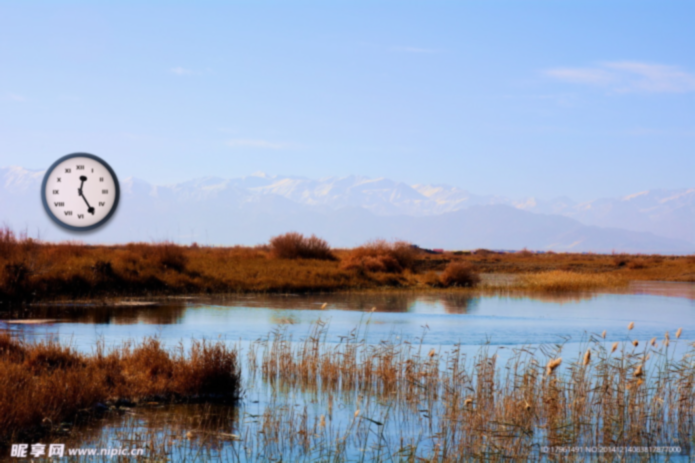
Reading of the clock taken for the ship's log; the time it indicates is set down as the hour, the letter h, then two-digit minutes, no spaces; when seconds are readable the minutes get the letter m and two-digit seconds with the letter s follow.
12h25
